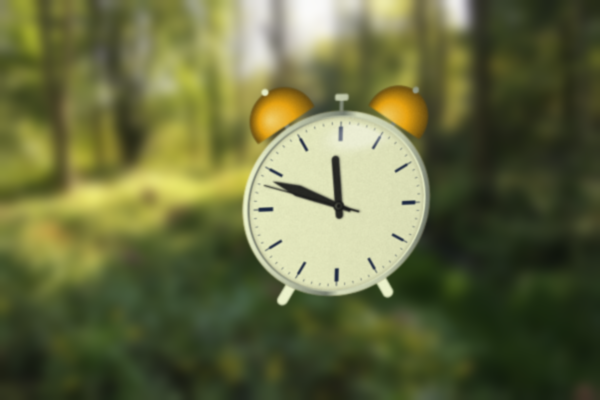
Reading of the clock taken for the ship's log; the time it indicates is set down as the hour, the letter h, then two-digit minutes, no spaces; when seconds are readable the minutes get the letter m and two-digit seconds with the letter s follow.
11h48m48s
